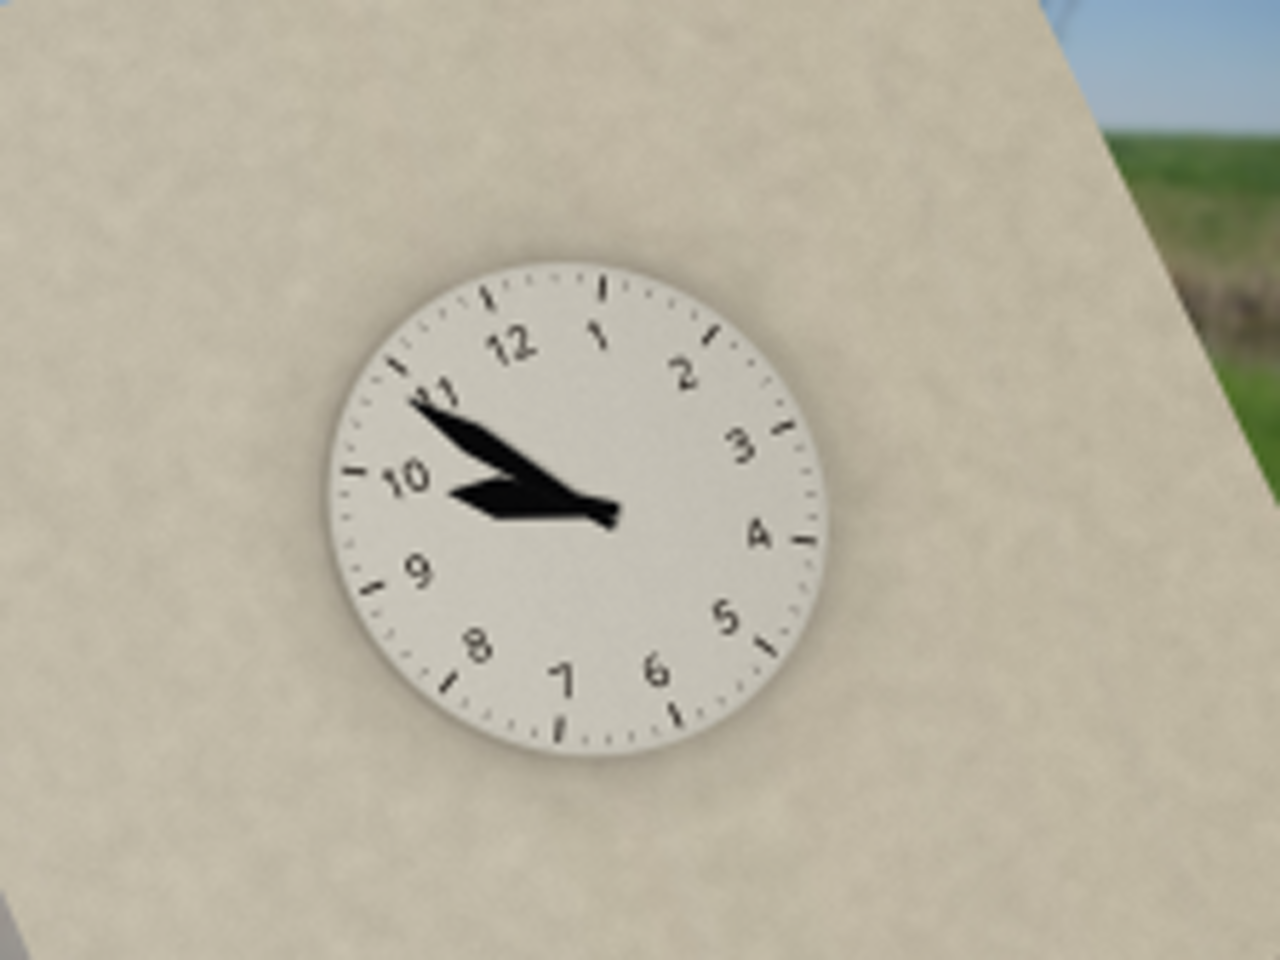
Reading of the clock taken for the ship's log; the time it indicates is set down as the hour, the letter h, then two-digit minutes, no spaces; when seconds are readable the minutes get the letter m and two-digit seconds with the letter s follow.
9h54
